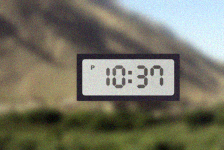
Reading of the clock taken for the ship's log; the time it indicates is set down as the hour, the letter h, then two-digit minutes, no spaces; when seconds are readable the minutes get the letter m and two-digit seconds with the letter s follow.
10h37
